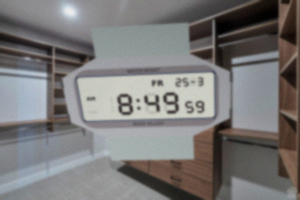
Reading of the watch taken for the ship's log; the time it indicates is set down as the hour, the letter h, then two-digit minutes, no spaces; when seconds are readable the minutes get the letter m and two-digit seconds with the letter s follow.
8h49m59s
